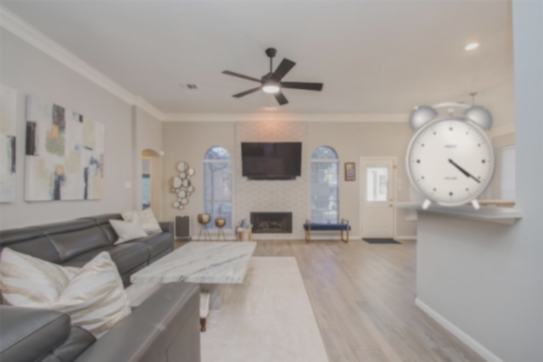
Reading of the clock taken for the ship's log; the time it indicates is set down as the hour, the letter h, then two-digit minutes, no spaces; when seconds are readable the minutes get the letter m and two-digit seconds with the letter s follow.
4h21
